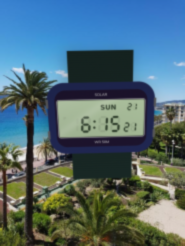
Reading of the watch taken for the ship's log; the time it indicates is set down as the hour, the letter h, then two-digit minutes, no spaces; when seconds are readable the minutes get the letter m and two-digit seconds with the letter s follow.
6h15m21s
